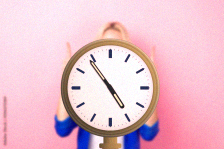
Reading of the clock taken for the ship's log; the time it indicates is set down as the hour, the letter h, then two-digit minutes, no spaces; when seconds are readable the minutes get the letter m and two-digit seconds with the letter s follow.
4h54
